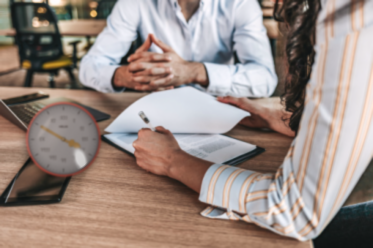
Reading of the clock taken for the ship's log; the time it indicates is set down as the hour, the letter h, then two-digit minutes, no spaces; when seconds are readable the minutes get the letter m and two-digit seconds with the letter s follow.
3h50
